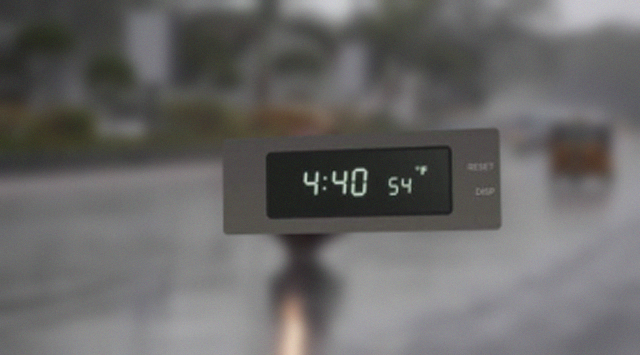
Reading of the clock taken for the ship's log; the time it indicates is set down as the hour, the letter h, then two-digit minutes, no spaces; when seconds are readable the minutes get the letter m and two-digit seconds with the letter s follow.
4h40
